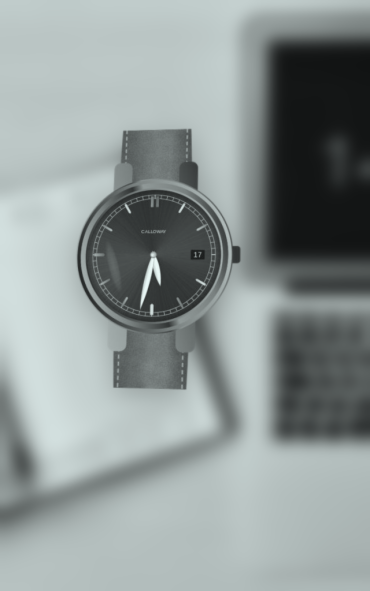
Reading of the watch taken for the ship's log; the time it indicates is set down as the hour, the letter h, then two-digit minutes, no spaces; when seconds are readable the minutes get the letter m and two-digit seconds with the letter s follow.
5h32
